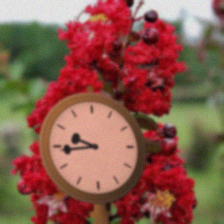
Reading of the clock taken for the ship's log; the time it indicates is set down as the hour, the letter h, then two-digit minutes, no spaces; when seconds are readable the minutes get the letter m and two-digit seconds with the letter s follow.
9h44
